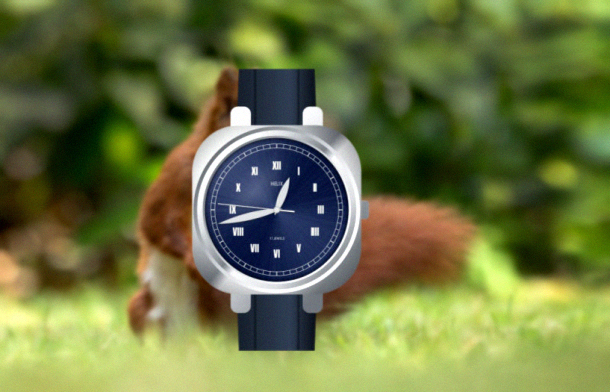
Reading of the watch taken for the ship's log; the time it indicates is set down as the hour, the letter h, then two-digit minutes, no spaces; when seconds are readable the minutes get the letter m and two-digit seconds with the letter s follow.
12h42m46s
